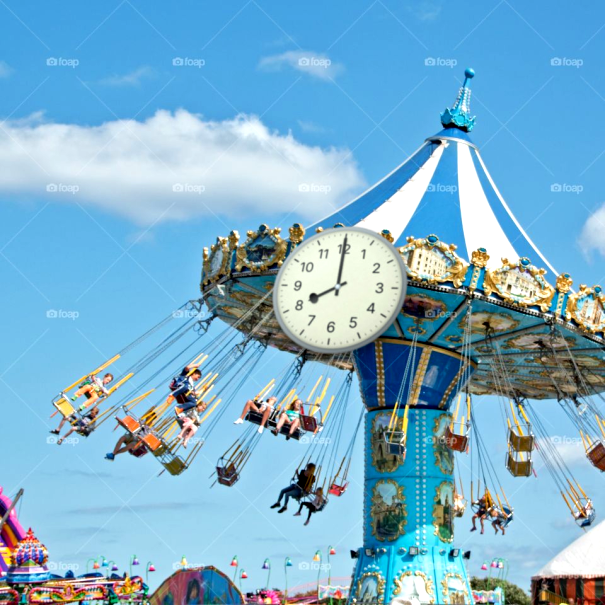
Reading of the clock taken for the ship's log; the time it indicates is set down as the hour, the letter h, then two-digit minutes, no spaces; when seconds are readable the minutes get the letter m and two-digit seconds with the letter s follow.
8h00
